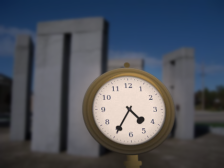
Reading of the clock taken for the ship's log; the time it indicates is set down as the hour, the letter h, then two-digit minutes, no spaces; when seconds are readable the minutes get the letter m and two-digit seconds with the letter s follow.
4h35
